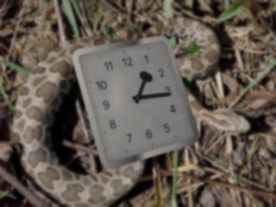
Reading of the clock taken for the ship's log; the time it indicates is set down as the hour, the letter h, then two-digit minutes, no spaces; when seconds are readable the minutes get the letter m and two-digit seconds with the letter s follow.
1h16
